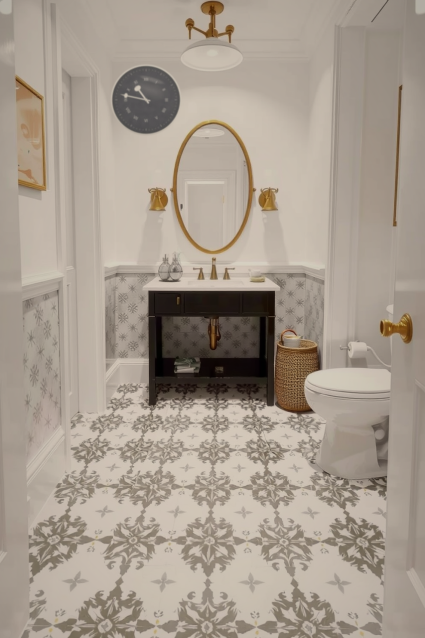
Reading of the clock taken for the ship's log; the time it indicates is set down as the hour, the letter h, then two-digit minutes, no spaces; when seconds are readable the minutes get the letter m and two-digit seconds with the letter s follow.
10h47
